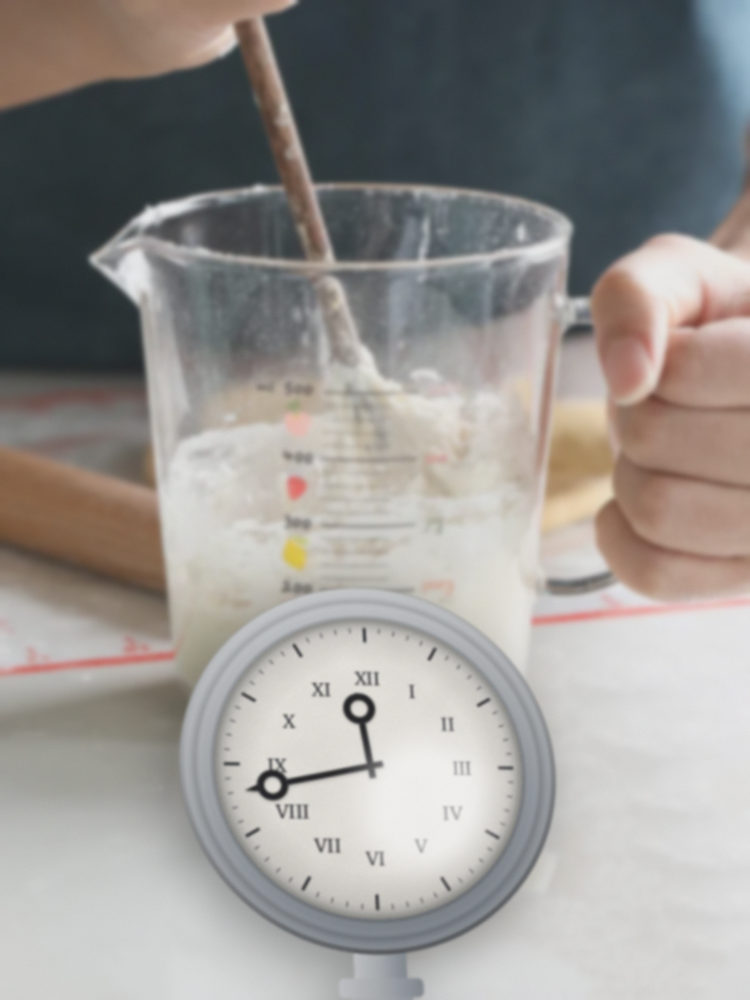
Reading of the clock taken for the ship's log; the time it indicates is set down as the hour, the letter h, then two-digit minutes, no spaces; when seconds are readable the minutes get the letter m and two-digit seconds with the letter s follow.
11h43
